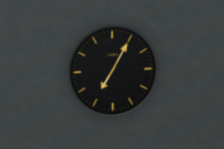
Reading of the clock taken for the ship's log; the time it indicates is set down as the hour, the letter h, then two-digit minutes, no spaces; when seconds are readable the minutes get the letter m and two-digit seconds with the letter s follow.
7h05
